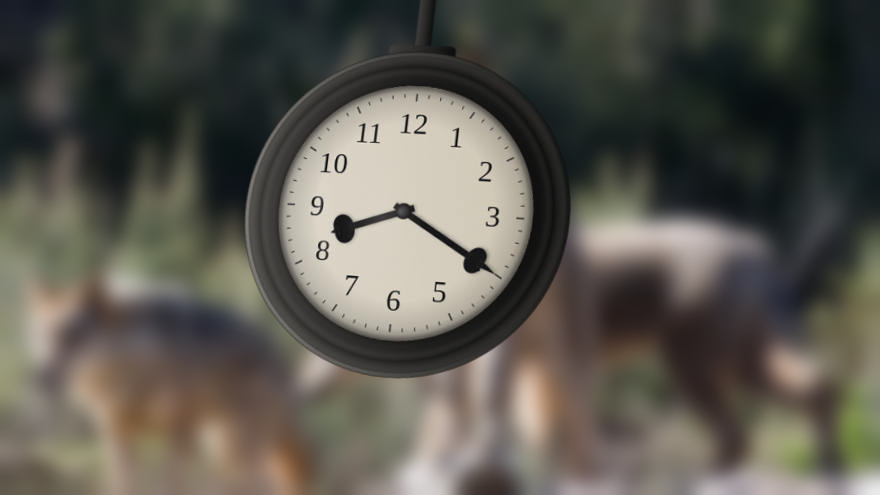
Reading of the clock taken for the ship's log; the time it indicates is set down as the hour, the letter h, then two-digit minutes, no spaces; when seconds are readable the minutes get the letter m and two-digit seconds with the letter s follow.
8h20
